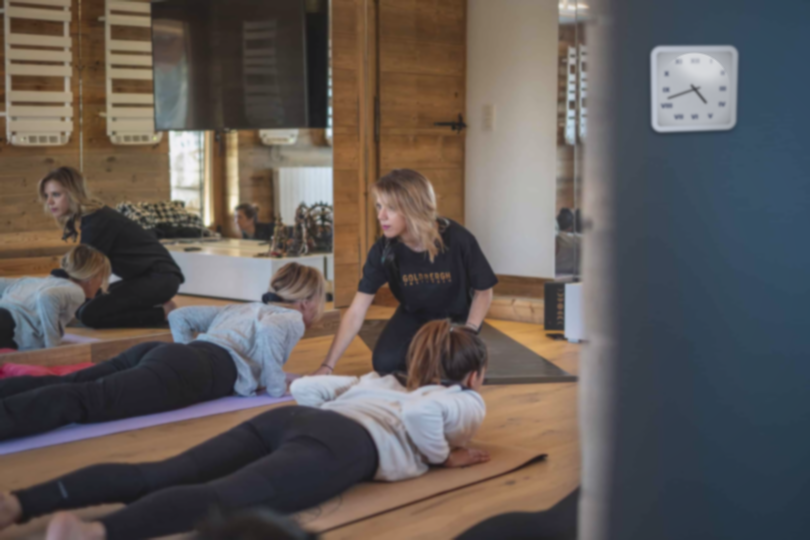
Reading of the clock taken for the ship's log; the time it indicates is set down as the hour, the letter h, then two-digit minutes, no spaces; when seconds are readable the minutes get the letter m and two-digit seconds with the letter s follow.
4h42
